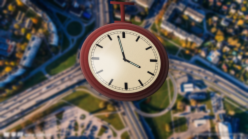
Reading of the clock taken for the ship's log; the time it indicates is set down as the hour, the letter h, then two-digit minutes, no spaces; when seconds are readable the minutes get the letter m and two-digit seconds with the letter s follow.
3h58
